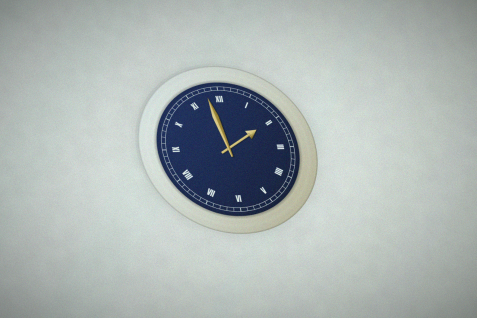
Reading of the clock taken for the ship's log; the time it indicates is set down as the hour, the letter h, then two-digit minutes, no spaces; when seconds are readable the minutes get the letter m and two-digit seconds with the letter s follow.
1h58
